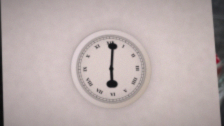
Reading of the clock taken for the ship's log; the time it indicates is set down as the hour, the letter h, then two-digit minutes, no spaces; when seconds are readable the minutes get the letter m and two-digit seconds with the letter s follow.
6h01
